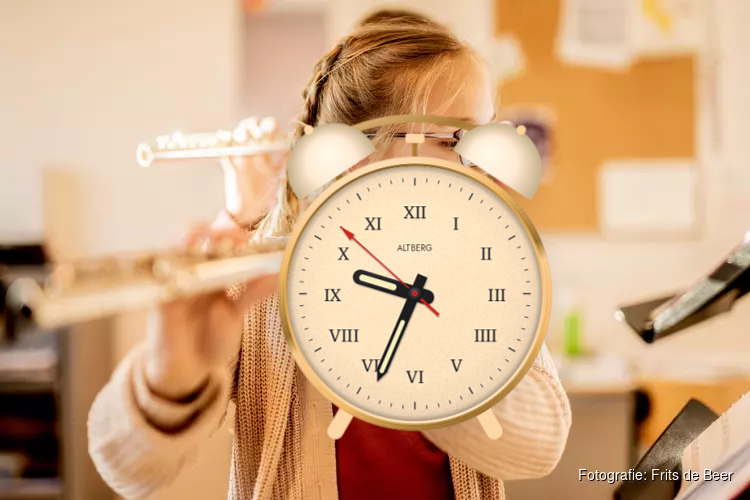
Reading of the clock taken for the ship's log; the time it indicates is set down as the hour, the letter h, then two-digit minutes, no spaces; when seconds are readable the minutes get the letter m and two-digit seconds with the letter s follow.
9h33m52s
